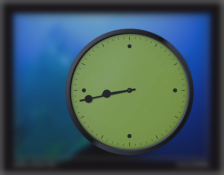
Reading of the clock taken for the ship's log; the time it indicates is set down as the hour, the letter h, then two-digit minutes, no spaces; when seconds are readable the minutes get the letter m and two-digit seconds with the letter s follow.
8h43
